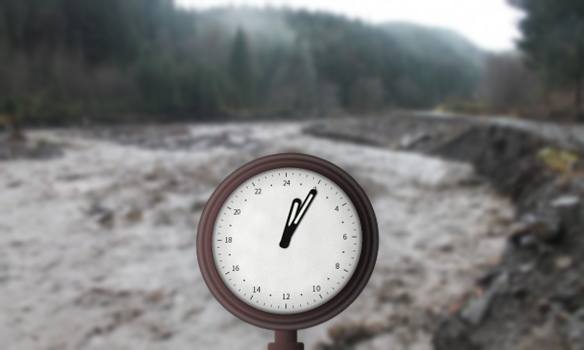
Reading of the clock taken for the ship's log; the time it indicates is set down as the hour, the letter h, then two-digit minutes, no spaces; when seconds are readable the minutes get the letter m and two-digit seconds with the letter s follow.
1h05
